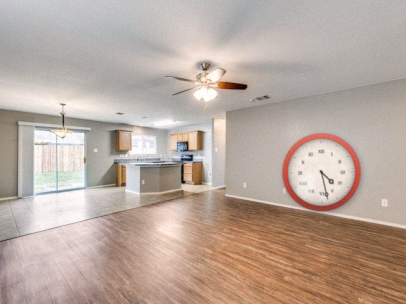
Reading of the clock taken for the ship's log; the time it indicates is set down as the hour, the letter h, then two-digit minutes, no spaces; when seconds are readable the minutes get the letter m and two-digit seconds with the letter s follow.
4h28
